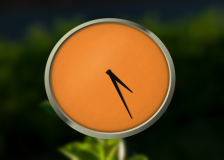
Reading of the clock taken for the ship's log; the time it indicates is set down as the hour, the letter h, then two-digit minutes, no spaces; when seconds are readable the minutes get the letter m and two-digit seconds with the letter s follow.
4h26
